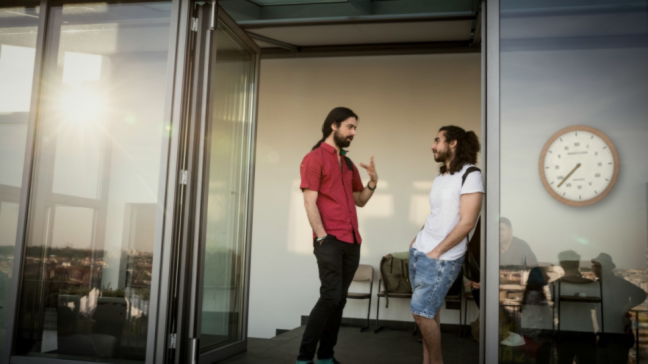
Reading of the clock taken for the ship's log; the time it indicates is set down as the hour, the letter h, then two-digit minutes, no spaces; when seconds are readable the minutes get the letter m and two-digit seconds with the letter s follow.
7h38
